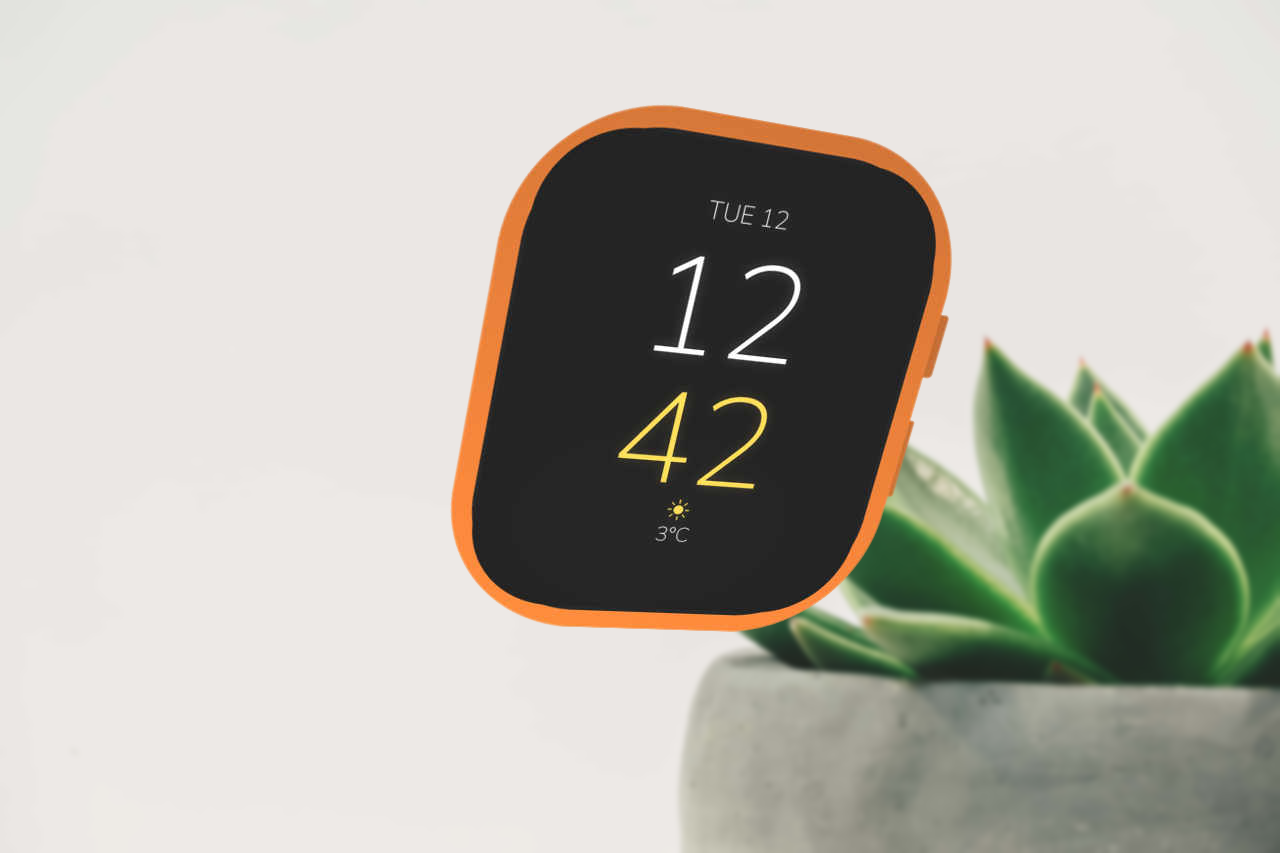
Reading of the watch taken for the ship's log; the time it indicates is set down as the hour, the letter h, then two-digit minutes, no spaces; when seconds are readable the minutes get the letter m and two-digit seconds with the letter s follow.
12h42
